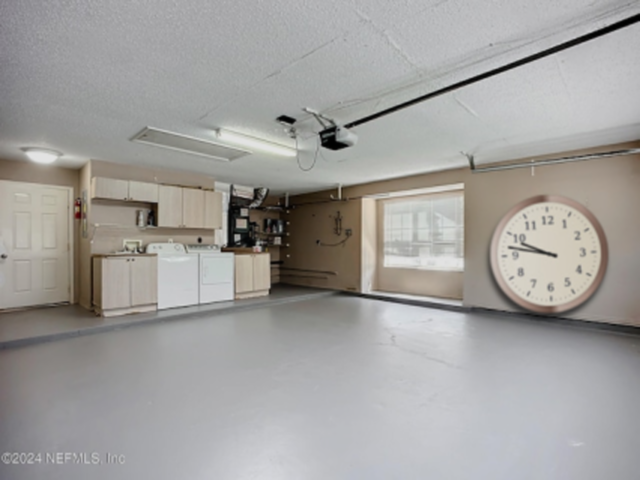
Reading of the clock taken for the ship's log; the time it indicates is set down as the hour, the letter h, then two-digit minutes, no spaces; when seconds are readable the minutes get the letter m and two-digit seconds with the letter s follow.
9h47
